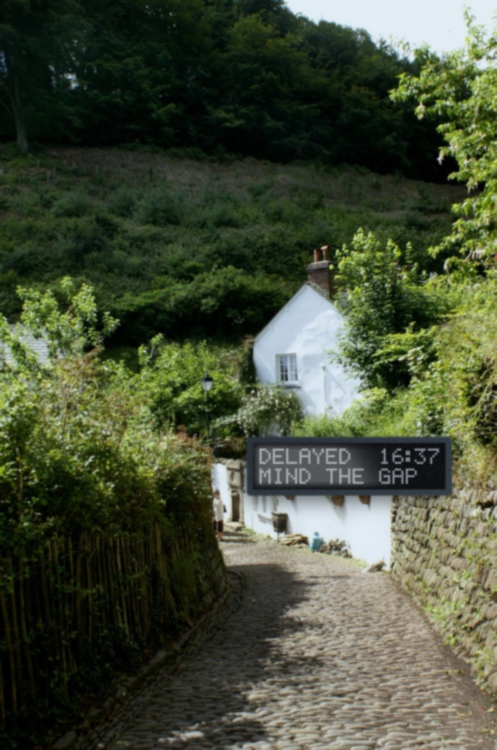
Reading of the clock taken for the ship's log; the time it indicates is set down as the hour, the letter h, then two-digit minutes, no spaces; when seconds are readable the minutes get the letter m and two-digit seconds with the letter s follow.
16h37
